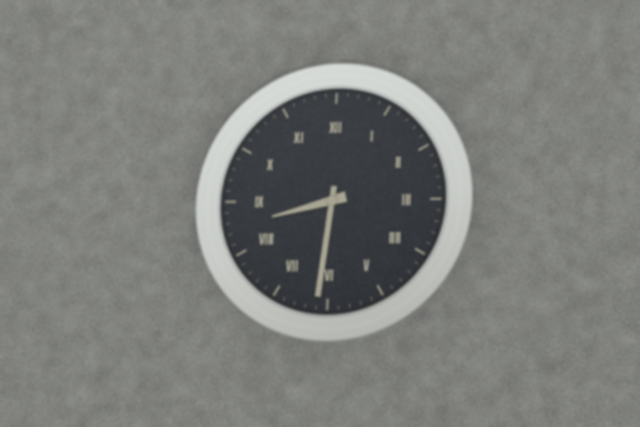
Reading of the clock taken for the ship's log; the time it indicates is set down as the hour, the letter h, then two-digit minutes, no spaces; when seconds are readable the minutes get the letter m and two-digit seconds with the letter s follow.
8h31
